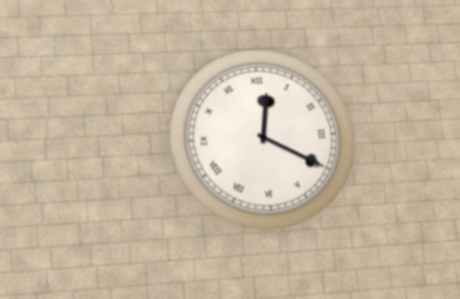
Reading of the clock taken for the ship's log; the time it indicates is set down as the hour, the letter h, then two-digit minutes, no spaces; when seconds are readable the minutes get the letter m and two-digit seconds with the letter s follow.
12h20
